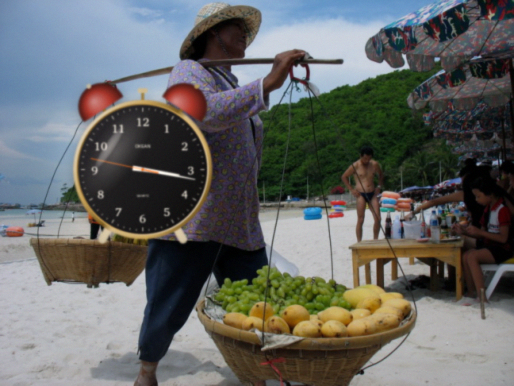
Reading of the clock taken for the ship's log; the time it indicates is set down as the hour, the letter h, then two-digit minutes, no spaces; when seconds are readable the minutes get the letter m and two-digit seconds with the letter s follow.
3h16m47s
